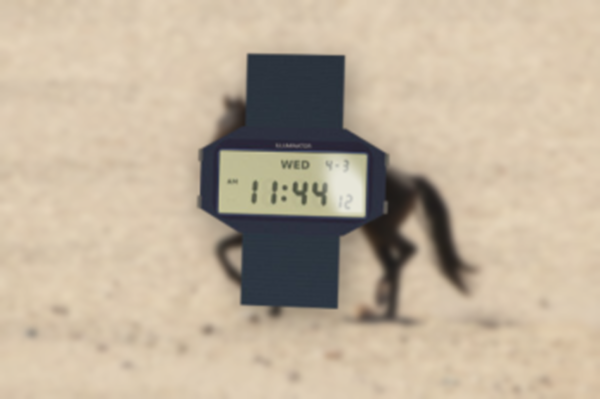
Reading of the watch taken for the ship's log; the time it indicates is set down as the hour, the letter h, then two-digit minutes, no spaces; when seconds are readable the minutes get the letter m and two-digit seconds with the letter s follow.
11h44m12s
